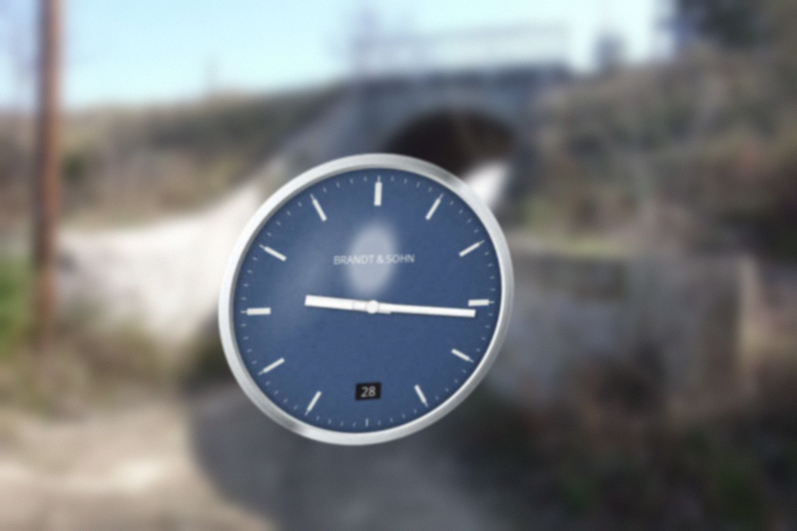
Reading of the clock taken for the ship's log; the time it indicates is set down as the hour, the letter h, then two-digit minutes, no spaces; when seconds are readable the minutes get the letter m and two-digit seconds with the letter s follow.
9h16
